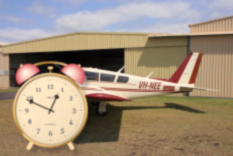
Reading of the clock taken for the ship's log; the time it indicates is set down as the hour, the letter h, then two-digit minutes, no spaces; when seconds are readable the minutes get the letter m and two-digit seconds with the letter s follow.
12h49
